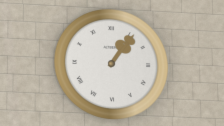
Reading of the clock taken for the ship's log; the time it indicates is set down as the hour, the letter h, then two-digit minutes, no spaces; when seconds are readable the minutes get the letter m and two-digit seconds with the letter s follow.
1h06
